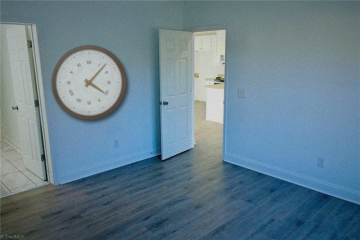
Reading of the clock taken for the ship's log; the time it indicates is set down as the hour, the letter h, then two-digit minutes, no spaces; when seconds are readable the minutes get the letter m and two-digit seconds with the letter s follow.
4h07
